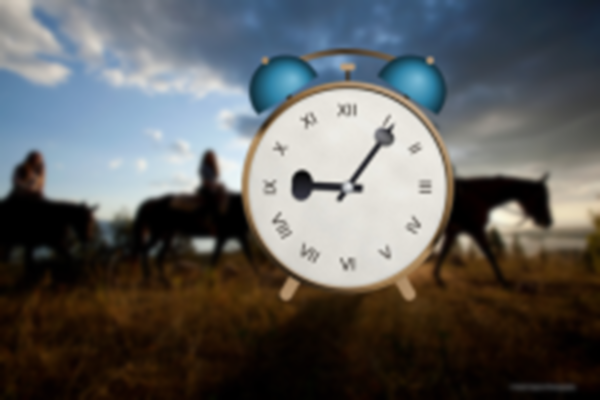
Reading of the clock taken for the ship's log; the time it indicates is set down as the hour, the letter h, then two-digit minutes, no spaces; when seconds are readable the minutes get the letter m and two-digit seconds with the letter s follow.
9h06
